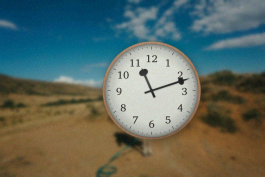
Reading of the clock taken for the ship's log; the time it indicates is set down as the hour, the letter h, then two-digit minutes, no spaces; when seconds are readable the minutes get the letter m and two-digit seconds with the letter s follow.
11h12
